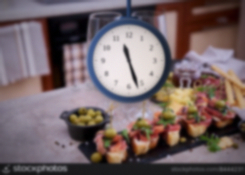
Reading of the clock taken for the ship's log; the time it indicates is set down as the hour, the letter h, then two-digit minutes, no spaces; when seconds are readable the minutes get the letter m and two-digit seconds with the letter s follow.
11h27
